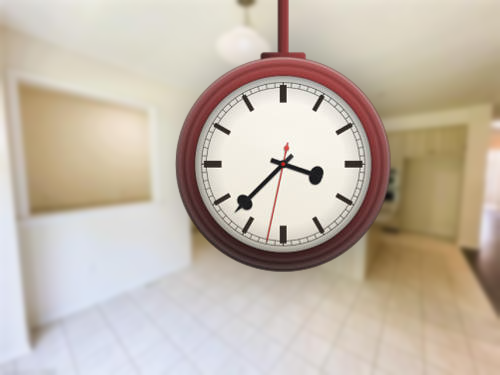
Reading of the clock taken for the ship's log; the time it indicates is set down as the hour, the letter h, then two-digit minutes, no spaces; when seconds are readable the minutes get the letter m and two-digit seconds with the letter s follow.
3h37m32s
